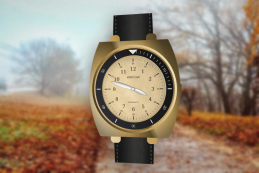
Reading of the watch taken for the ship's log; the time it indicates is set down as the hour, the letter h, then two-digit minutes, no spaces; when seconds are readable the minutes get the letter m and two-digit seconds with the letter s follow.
3h48
